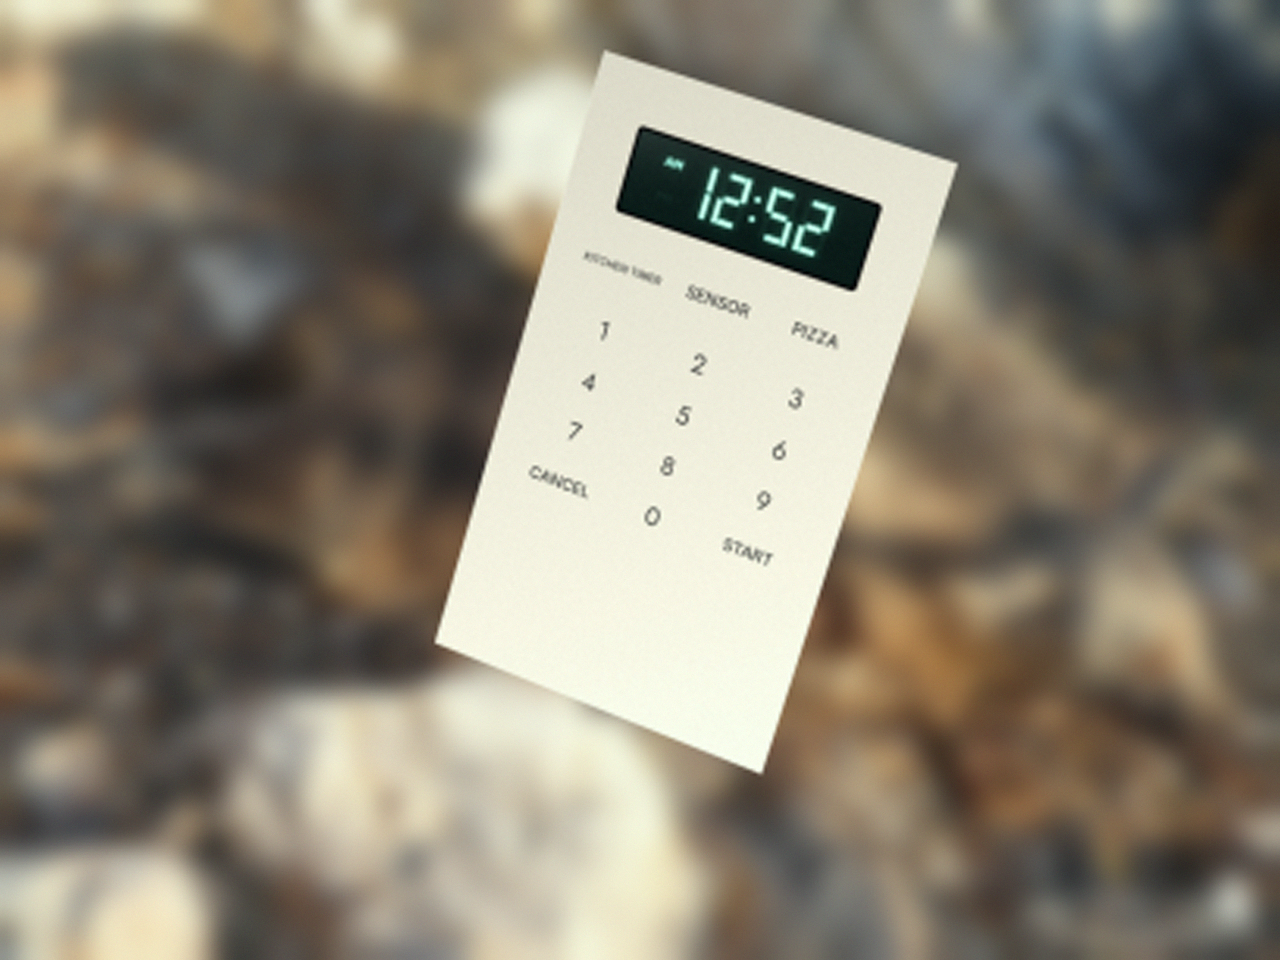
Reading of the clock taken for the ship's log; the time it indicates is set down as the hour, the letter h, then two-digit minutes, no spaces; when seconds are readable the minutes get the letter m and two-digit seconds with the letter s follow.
12h52
